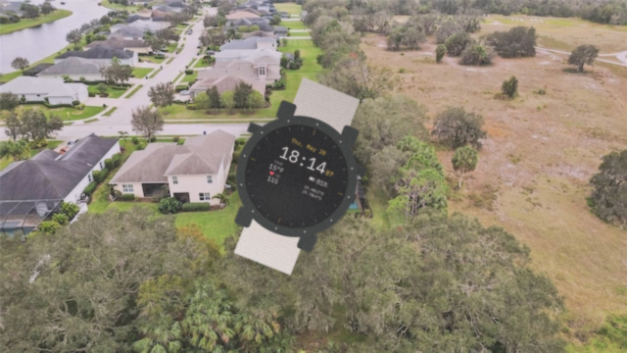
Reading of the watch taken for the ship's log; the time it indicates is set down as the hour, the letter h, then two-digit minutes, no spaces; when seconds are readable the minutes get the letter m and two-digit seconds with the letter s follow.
18h14
